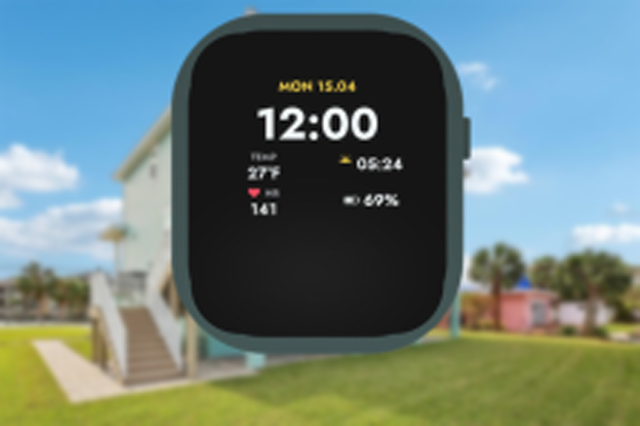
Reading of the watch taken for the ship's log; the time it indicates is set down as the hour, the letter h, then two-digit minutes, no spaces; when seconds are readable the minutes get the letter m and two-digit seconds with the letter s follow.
12h00
